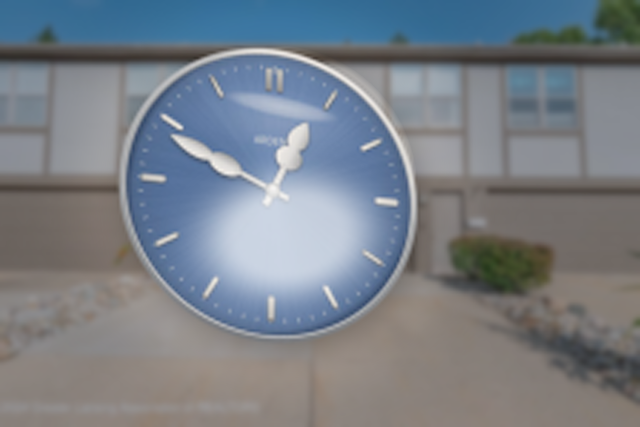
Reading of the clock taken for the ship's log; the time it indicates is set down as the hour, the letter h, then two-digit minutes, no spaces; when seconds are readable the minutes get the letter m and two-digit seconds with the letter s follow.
12h49
